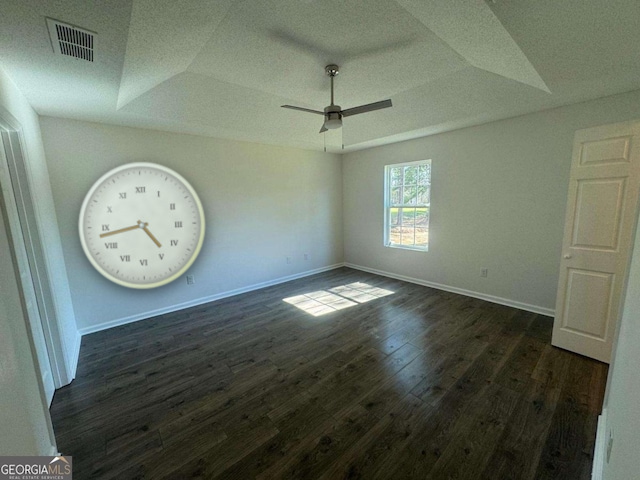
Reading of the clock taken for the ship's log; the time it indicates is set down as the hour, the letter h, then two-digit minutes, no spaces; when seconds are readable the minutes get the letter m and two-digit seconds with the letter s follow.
4h43
